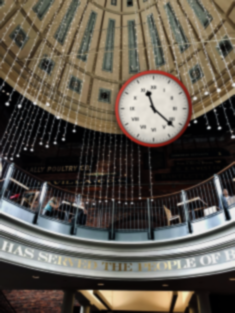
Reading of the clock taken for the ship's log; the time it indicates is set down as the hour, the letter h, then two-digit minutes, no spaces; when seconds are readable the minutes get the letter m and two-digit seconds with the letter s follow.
11h22
